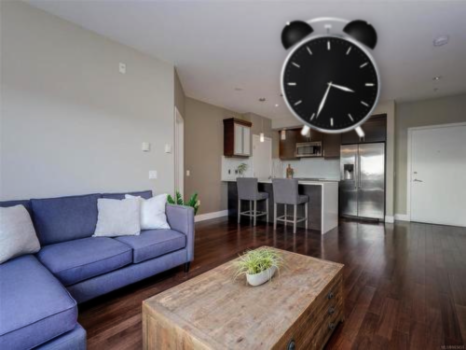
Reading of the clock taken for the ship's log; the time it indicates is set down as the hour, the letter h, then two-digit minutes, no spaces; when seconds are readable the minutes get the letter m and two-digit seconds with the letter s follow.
3h34
